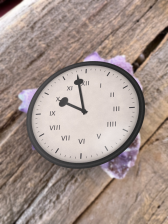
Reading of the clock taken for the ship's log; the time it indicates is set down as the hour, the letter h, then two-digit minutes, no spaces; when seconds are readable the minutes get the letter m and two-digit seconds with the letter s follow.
9h58
